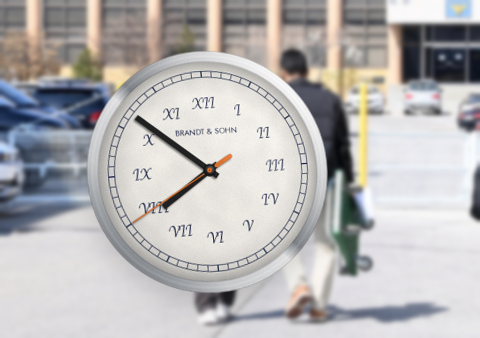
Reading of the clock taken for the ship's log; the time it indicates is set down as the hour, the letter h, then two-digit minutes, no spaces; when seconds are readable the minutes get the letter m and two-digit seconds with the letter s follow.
7h51m40s
